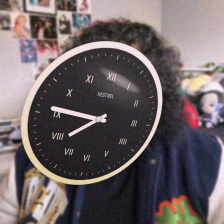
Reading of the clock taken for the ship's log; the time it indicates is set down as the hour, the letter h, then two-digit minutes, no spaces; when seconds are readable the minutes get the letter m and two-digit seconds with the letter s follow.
7h46
